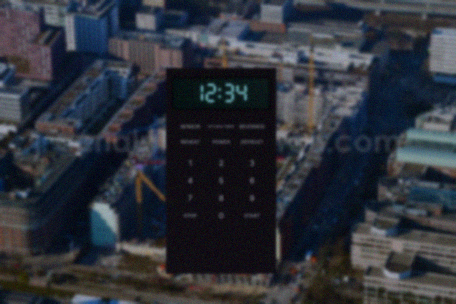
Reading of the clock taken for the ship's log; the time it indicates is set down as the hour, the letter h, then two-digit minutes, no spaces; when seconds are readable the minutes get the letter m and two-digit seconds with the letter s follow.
12h34
